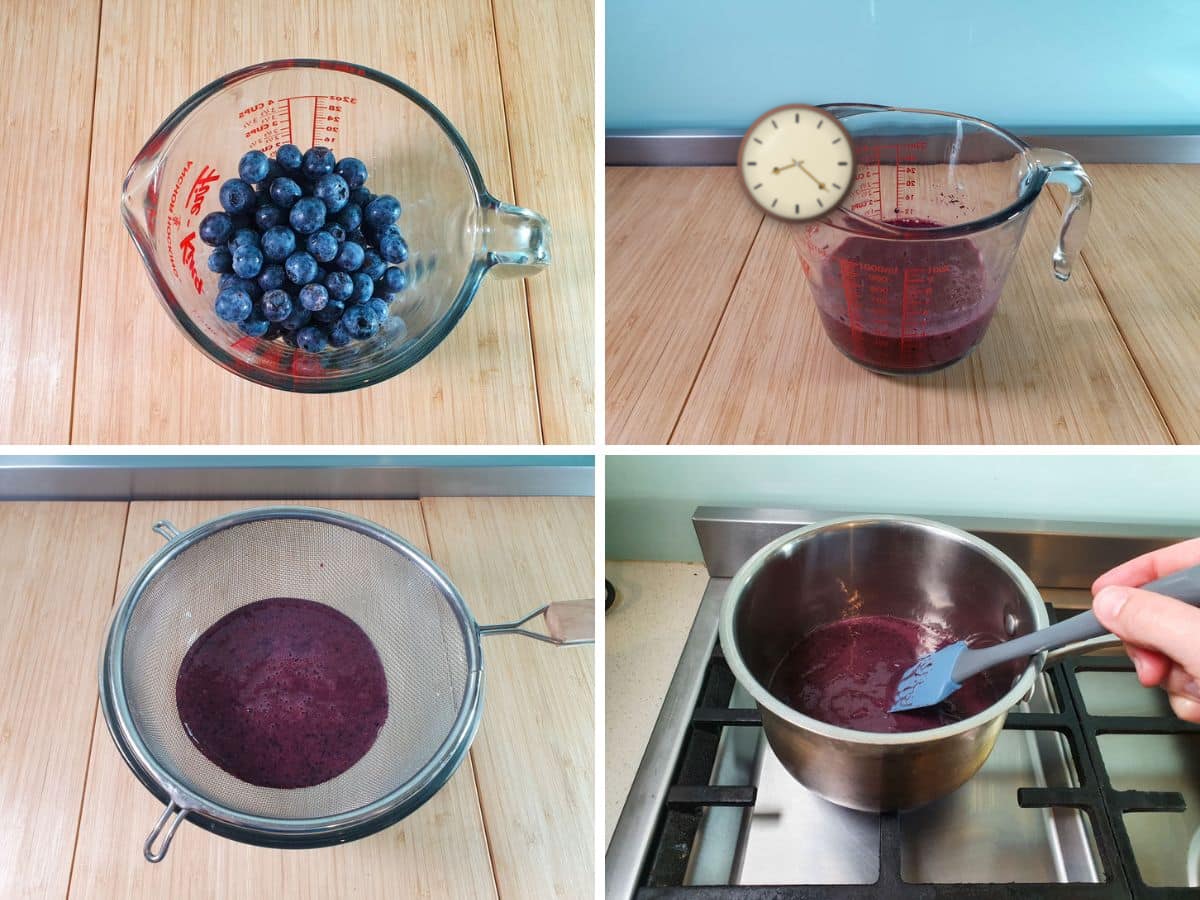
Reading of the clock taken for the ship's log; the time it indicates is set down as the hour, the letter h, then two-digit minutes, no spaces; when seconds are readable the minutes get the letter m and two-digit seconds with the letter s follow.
8h22
